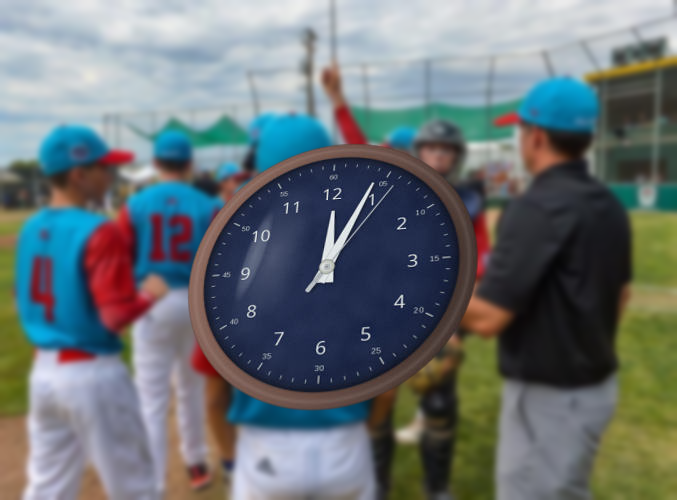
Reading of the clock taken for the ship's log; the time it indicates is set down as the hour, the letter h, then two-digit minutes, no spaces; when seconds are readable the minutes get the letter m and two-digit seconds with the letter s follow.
12h04m06s
